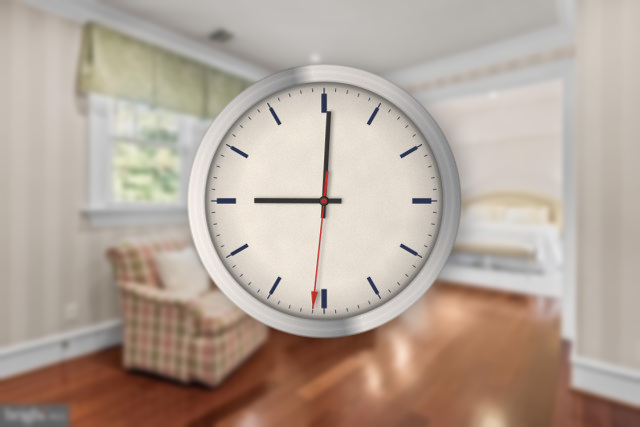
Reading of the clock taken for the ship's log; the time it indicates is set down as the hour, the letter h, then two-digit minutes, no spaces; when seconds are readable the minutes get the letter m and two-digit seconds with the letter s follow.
9h00m31s
